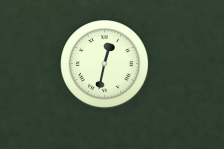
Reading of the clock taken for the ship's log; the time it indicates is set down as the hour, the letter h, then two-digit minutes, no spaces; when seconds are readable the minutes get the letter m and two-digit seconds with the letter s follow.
12h32
